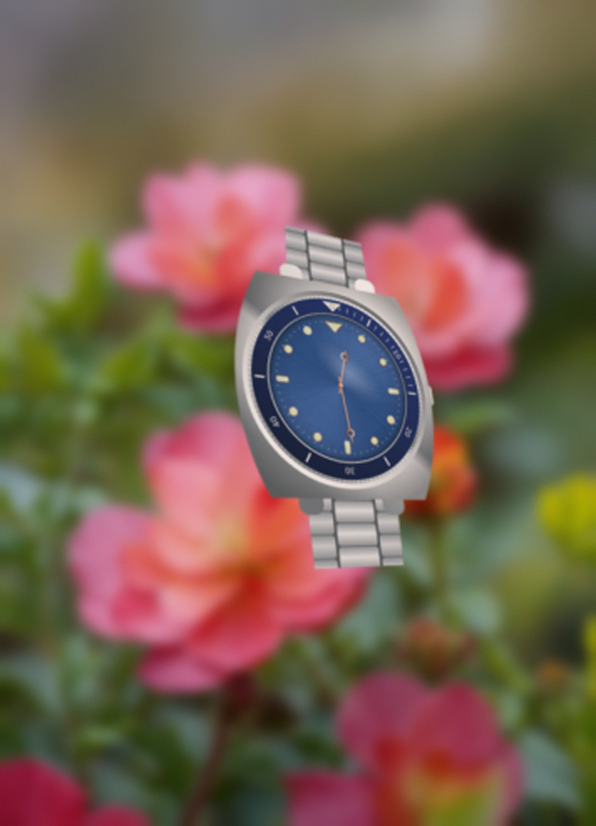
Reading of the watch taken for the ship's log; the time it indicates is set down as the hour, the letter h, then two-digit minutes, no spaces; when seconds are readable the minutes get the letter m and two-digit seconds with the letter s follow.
12h29
